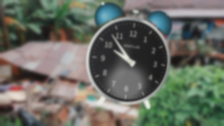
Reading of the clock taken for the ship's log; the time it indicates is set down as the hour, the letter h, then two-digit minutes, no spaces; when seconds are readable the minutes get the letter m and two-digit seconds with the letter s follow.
9h53
